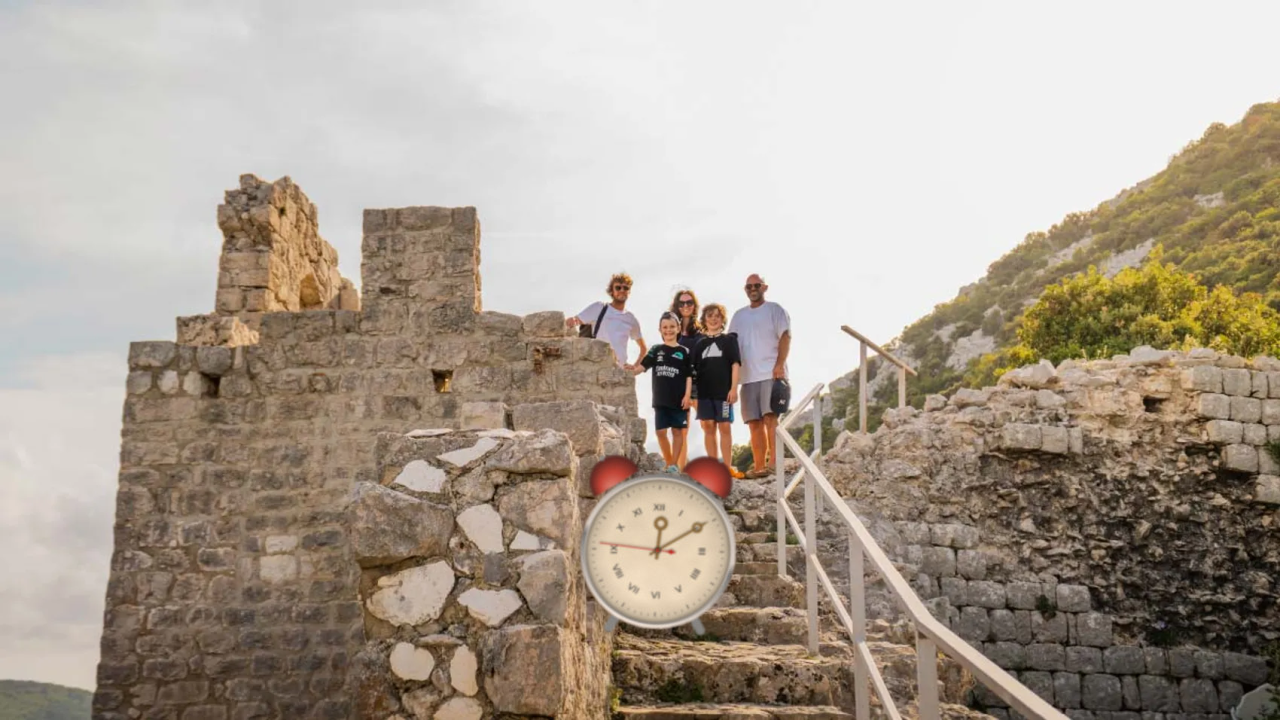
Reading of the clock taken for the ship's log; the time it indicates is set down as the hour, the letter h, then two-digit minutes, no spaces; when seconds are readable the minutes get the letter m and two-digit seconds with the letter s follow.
12h09m46s
